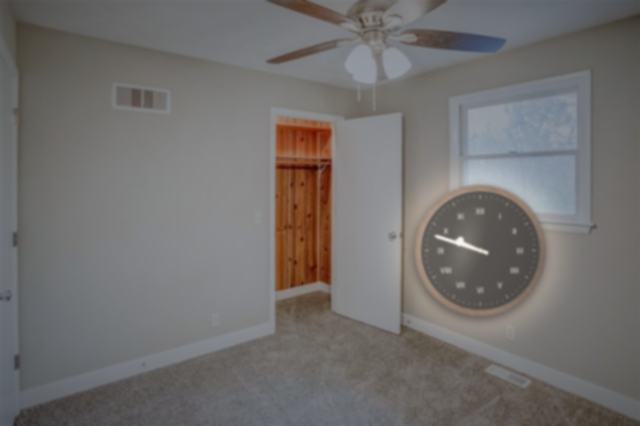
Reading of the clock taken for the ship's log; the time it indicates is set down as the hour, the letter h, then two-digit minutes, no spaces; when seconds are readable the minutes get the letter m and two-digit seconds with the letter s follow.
9h48
